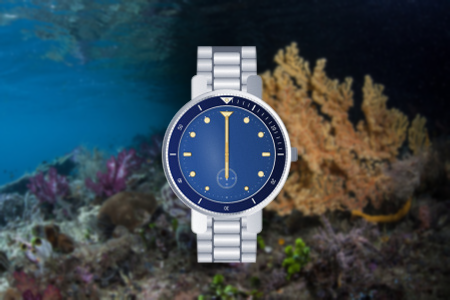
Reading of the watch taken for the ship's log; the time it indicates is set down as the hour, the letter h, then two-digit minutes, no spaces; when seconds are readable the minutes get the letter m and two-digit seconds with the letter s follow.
6h00
